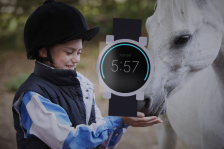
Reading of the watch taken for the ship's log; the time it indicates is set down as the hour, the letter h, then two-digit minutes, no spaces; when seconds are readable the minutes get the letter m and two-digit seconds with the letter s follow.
5h57
